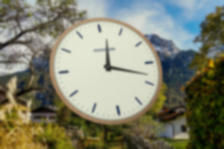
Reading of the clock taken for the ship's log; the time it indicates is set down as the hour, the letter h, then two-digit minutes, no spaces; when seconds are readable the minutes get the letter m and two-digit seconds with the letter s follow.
12h18
